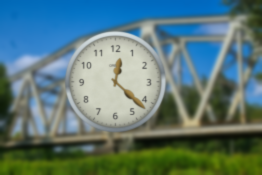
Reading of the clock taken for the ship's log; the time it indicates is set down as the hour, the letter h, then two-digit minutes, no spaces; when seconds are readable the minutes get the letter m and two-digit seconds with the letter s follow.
12h22
